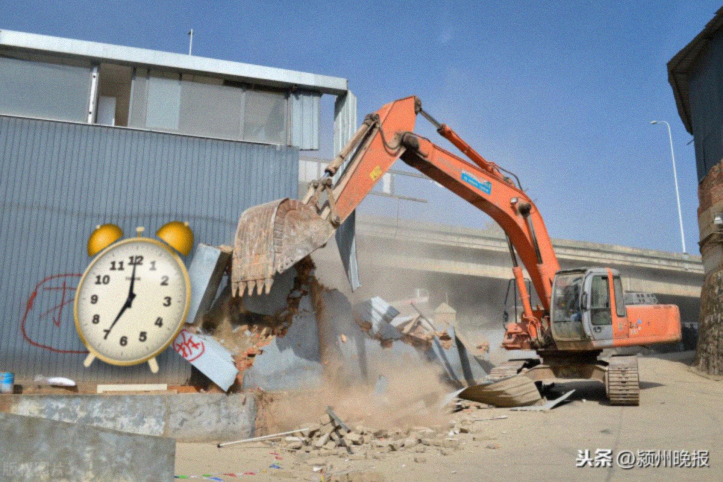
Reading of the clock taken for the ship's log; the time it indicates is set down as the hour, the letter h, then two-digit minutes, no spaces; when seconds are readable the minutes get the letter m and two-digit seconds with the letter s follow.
7h00
